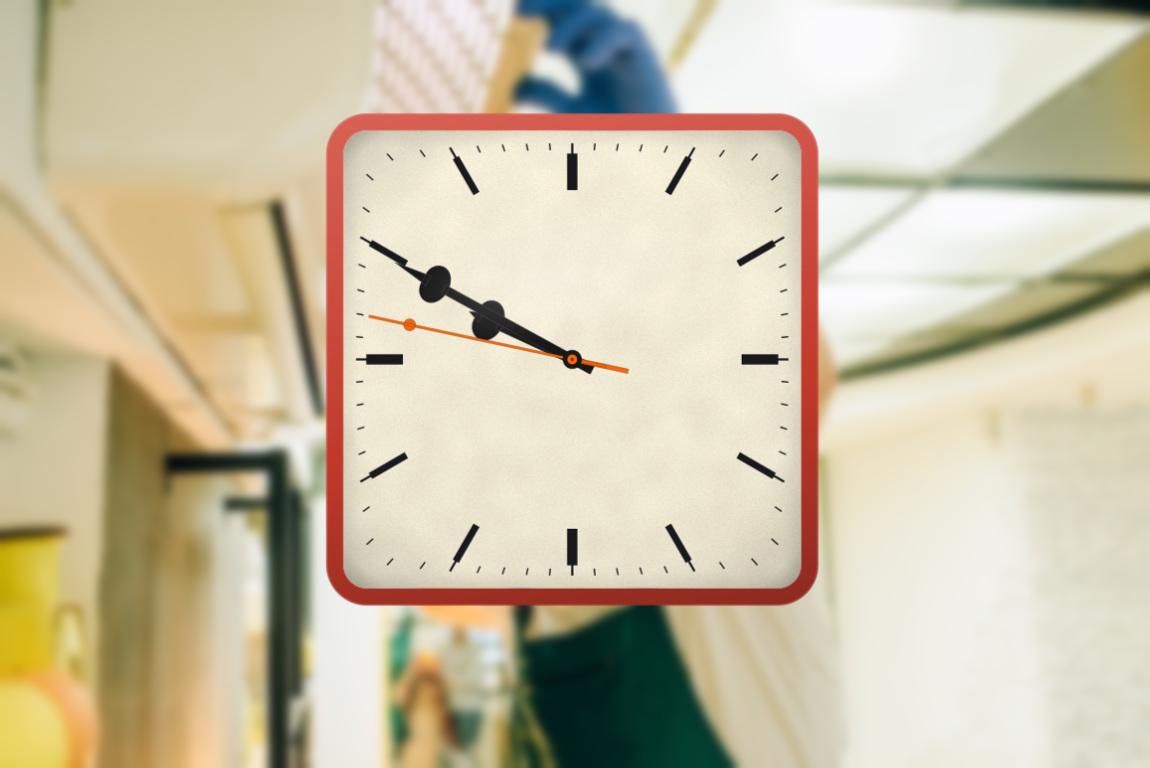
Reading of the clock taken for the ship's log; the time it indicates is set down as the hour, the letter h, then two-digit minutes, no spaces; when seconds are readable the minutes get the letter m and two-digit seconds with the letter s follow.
9h49m47s
